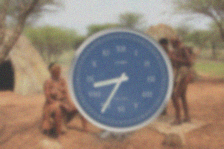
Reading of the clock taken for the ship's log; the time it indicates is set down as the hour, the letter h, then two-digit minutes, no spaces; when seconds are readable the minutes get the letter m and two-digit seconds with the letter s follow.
8h35
